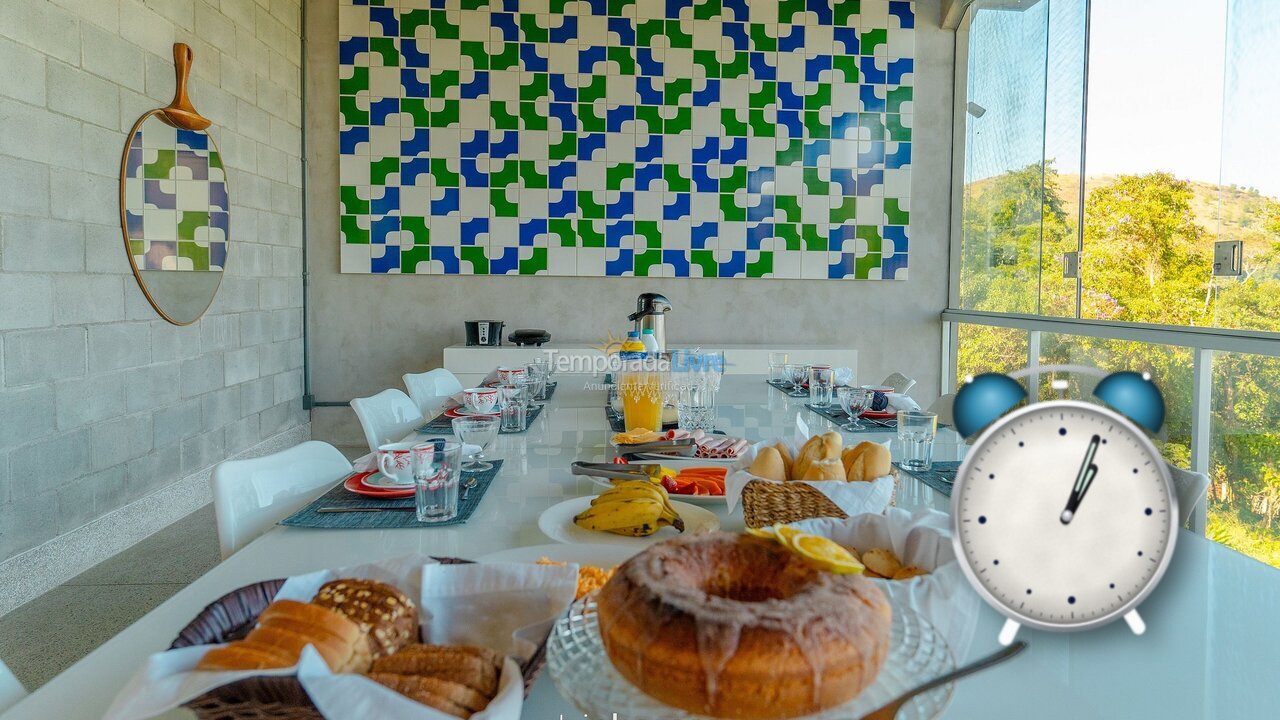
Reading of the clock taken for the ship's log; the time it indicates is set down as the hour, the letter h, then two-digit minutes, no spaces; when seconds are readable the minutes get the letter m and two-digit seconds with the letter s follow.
1h04
